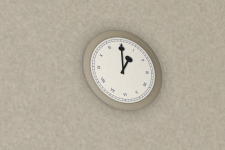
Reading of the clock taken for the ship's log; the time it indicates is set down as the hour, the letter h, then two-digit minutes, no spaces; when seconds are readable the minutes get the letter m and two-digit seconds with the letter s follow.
1h00
